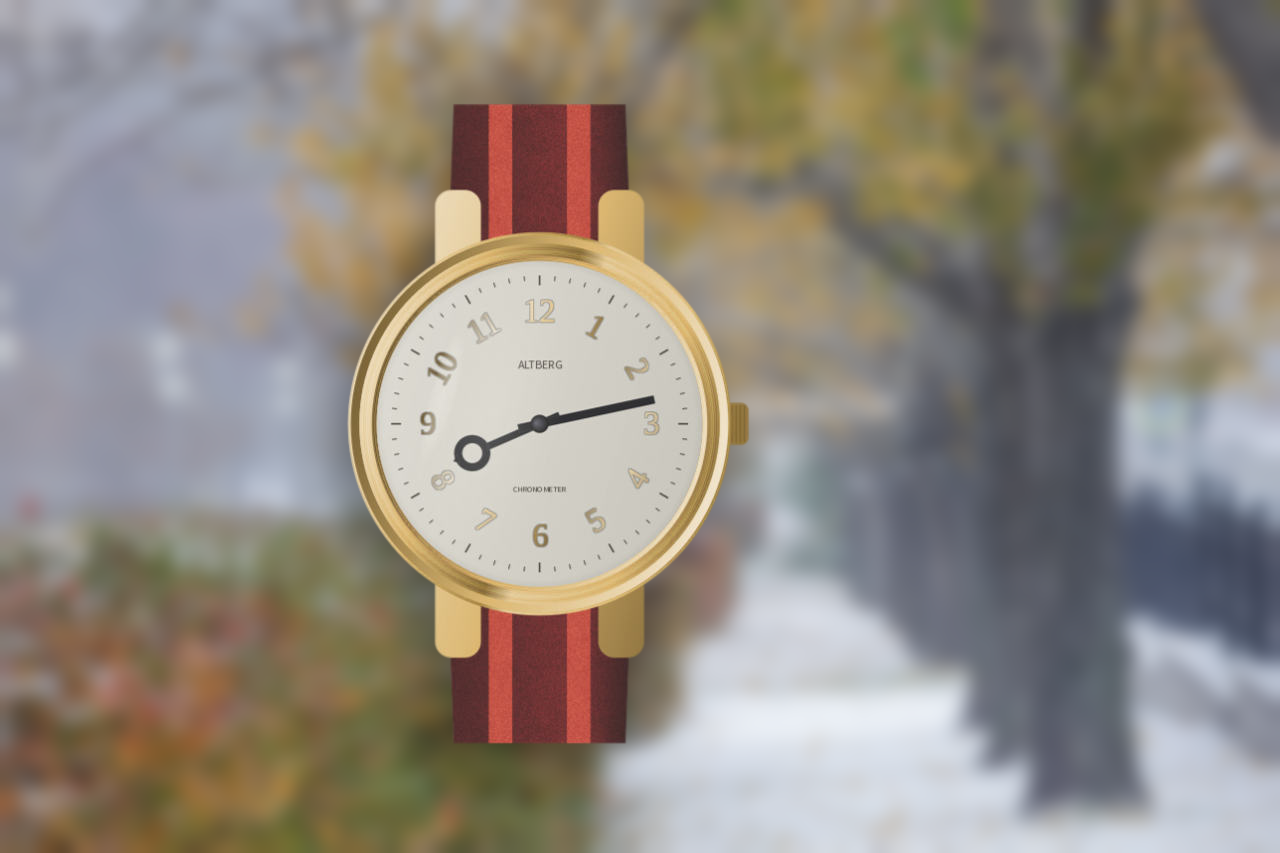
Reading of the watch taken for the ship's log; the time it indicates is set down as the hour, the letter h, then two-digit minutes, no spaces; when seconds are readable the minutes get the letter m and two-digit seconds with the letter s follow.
8h13
